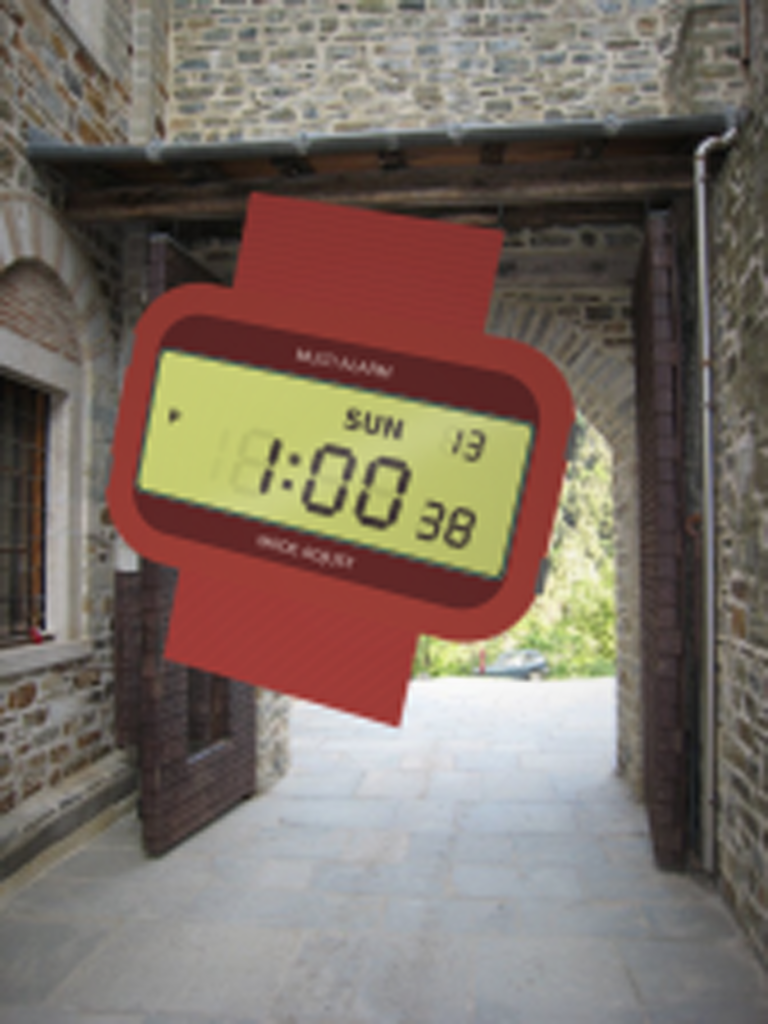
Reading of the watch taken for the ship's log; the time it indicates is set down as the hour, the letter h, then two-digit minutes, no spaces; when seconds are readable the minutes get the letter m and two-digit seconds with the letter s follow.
1h00m38s
